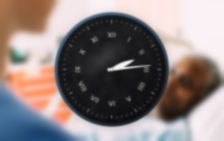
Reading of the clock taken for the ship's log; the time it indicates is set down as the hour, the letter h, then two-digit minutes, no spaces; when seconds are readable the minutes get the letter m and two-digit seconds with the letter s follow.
2h14
